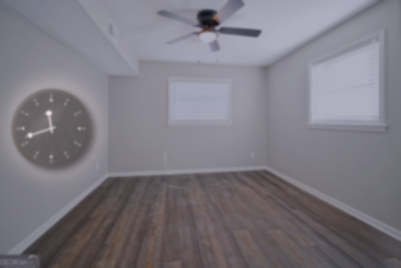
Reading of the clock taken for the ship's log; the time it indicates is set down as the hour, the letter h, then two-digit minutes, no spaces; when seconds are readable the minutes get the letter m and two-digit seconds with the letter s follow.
11h42
